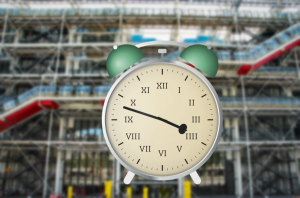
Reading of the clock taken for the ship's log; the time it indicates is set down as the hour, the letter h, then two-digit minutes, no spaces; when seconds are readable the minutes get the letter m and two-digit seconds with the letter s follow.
3h48
